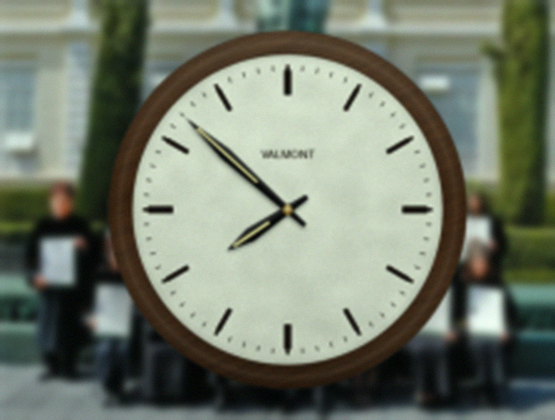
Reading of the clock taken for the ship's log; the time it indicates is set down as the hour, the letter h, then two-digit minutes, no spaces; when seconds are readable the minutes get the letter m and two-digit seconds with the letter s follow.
7h52
